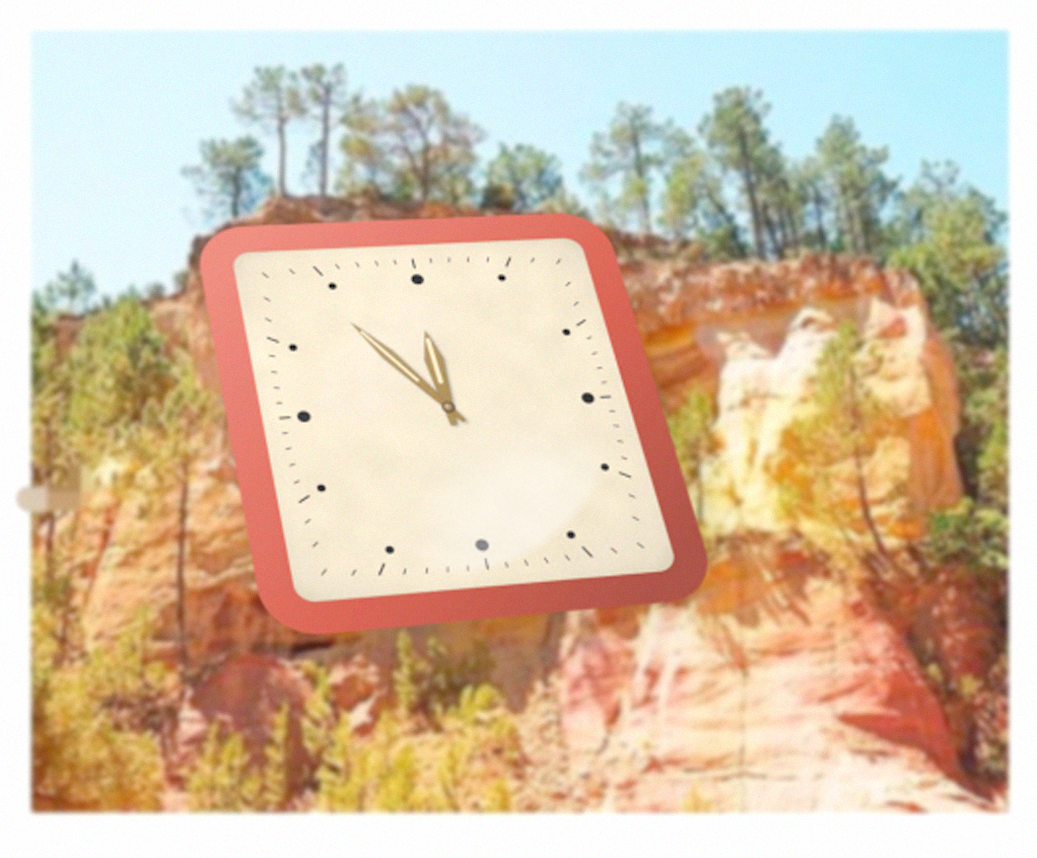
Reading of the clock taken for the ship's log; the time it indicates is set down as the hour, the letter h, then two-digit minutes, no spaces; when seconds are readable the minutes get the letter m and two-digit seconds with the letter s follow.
11h54
